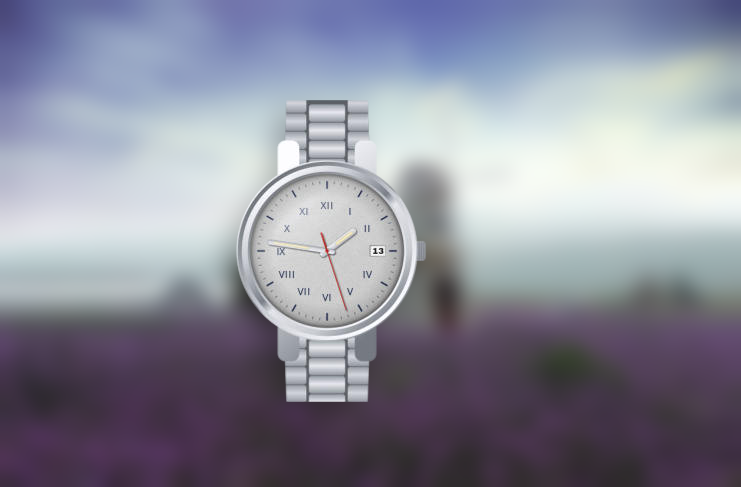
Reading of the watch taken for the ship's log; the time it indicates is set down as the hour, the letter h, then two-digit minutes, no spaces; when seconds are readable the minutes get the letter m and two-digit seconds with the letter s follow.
1h46m27s
